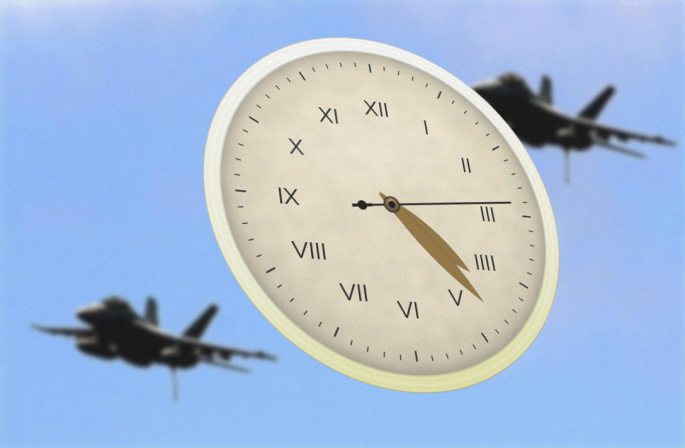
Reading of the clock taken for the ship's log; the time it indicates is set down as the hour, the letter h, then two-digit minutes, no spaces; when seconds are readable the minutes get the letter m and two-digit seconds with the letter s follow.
4h23m14s
